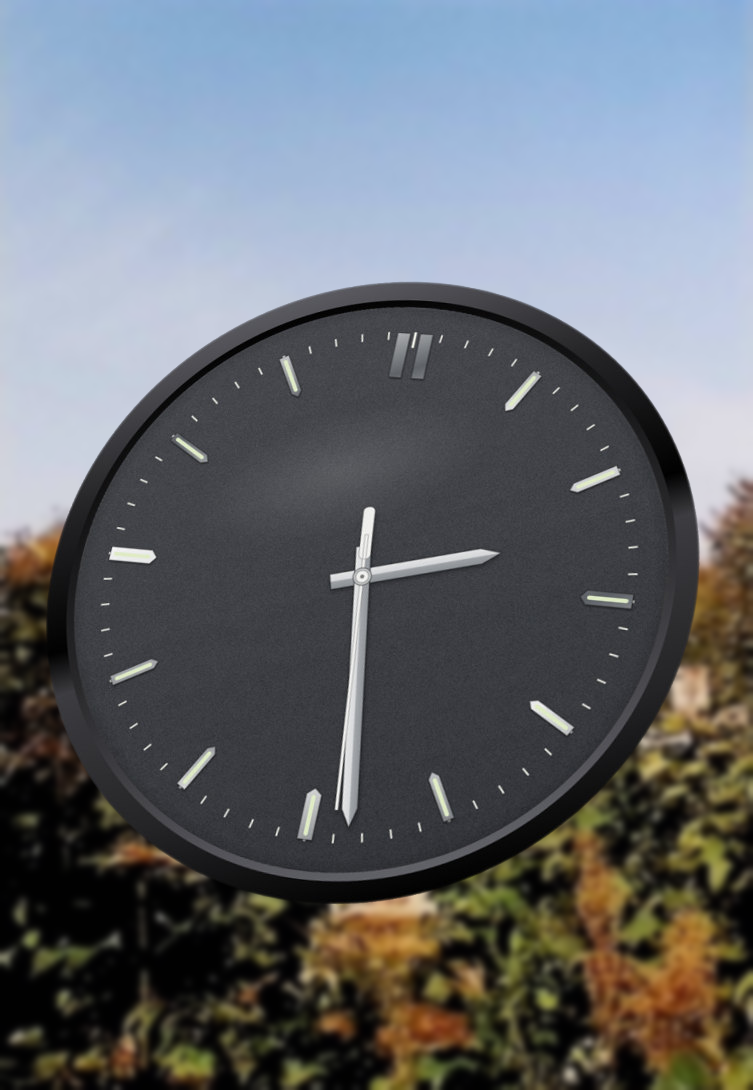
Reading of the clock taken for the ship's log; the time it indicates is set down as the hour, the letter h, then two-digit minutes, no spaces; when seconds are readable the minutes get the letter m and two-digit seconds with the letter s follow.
2h28m29s
